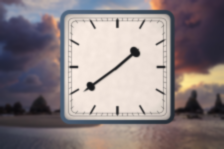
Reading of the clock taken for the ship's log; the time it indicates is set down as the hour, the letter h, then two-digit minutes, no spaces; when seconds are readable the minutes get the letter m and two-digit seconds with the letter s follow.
1h39
